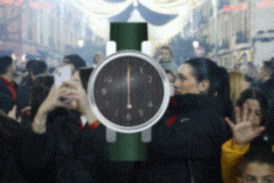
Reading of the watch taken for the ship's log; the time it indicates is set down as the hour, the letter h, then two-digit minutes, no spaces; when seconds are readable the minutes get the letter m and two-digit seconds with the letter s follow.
6h00
